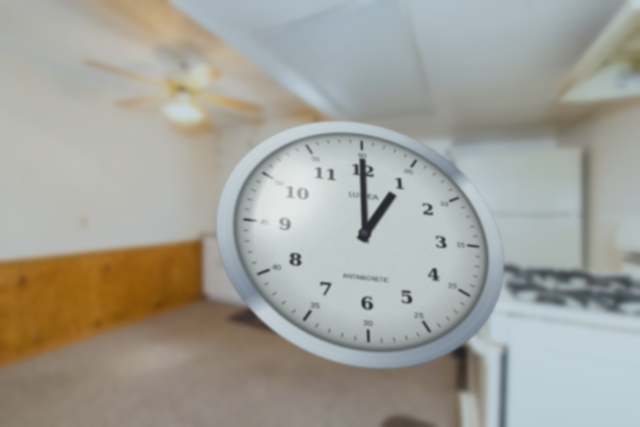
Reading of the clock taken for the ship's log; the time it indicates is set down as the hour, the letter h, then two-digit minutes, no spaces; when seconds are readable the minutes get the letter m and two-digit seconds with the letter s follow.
1h00
